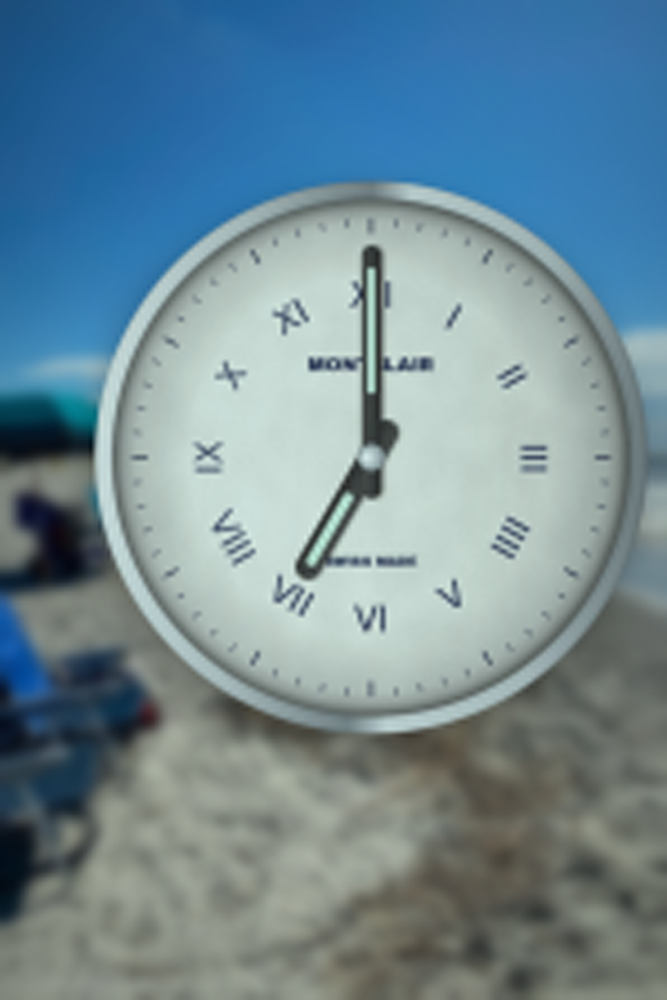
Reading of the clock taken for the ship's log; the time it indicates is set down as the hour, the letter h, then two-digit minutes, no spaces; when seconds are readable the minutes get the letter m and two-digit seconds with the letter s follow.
7h00
